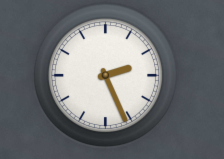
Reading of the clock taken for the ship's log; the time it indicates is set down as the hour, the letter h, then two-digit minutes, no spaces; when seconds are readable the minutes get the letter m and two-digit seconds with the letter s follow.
2h26
